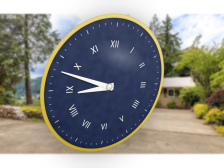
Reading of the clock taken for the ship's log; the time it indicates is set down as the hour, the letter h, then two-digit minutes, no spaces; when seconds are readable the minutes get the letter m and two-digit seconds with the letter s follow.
8h48
